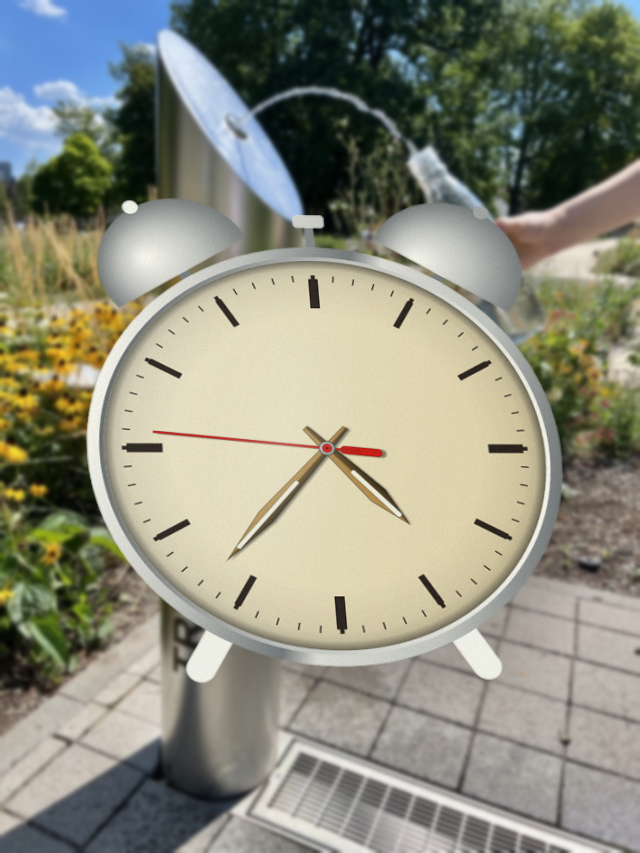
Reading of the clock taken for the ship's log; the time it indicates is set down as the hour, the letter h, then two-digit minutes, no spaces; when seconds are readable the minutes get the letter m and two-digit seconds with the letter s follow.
4h36m46s
